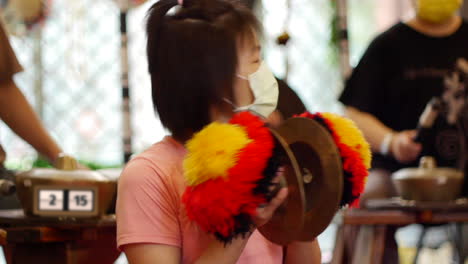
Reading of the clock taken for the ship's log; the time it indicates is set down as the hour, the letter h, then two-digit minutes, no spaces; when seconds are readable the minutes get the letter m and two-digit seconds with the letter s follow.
2h15
